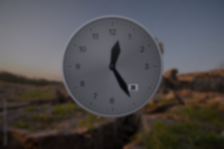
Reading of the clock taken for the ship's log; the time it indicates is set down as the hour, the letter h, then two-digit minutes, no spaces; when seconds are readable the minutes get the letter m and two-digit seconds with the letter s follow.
12h25
